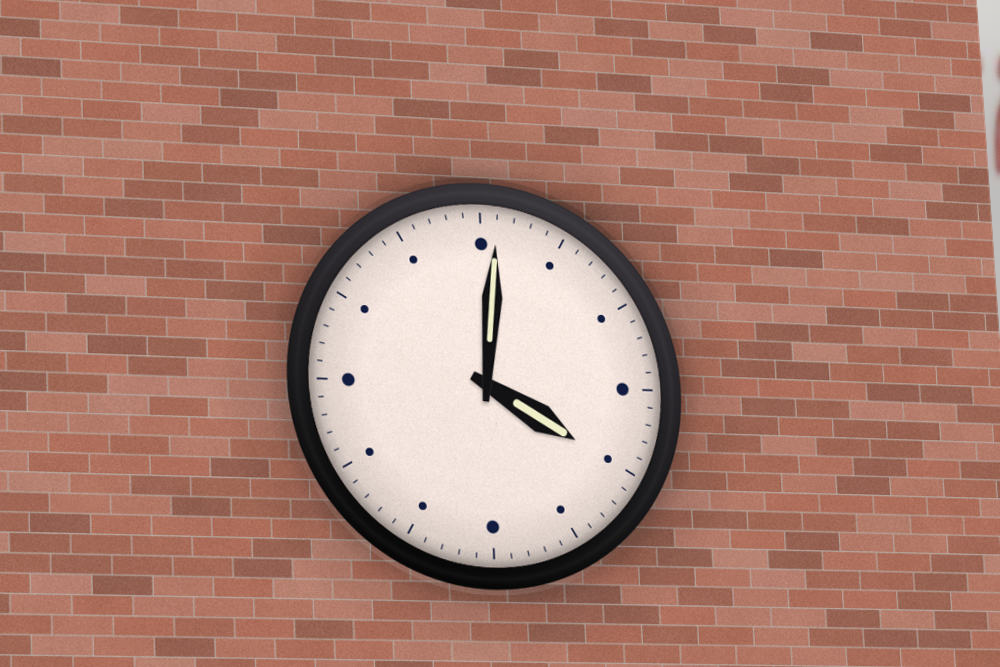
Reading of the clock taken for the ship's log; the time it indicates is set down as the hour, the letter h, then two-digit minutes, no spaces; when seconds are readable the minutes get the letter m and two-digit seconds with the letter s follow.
4h01
